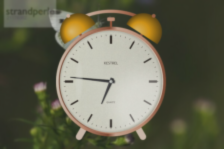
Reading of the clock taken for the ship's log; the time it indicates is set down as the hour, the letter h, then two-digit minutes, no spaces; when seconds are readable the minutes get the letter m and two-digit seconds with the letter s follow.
6h46
